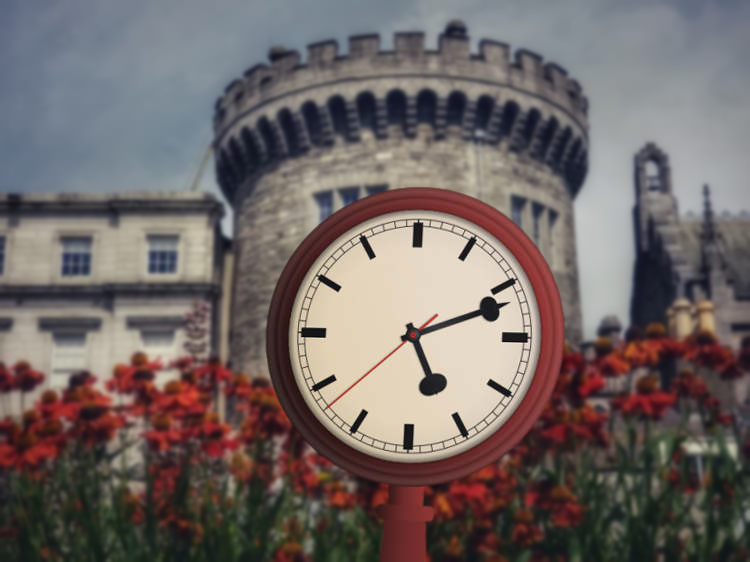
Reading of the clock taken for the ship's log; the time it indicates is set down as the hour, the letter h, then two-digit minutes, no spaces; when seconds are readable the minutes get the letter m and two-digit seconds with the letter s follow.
5h11m38s
